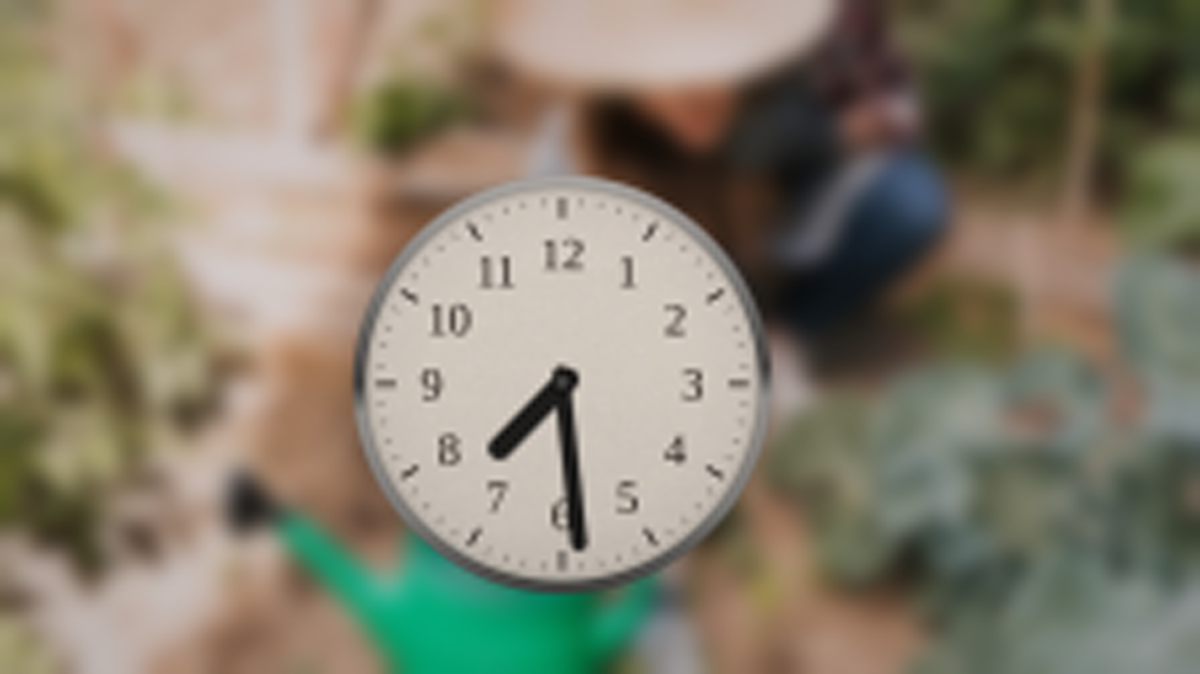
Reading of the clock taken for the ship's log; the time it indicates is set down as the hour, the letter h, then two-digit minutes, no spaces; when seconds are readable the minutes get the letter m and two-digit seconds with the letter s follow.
7h29
